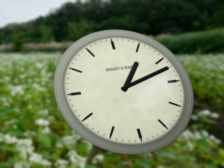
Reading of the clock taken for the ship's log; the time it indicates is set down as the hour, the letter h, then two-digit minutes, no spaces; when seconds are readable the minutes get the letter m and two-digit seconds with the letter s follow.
1h12
